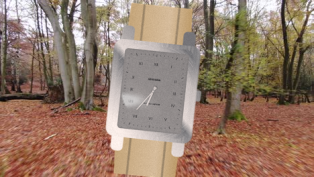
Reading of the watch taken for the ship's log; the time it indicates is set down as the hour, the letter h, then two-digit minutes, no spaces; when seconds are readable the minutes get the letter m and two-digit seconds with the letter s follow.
6h36
